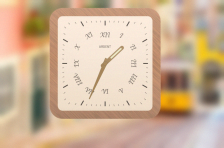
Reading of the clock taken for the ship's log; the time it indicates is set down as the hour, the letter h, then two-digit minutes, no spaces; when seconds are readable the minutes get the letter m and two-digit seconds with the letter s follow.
1h34
